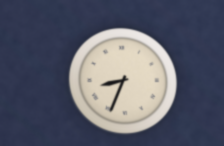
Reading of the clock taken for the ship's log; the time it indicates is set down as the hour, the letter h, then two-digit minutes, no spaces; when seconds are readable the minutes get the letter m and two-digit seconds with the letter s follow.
8h34
